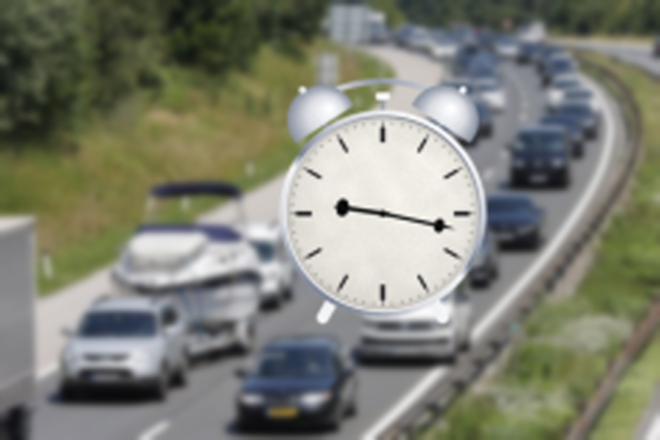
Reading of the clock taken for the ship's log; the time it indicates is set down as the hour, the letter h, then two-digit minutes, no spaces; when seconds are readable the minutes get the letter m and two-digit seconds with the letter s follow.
9h17
